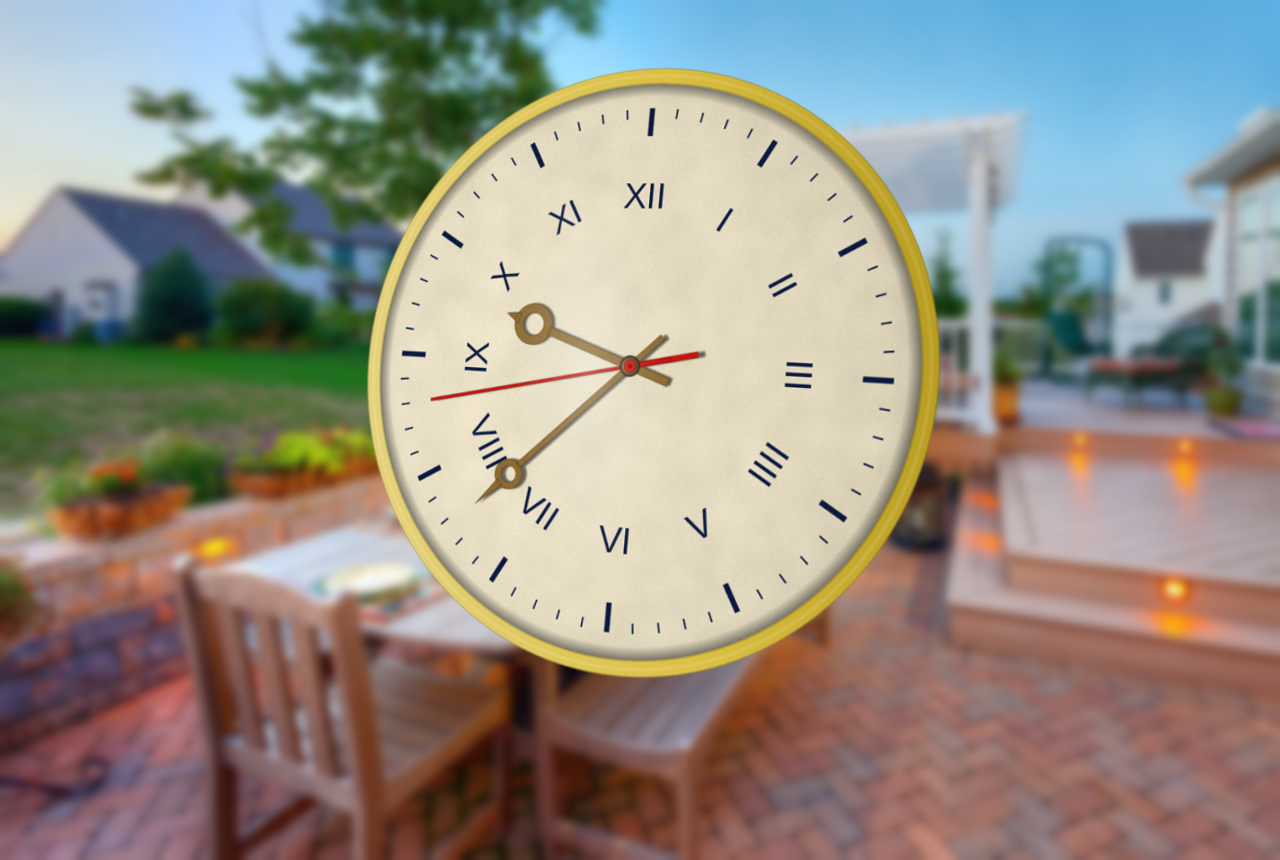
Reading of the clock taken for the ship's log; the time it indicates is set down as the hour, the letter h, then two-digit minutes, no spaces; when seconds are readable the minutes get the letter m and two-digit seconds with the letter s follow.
9h37m43s
